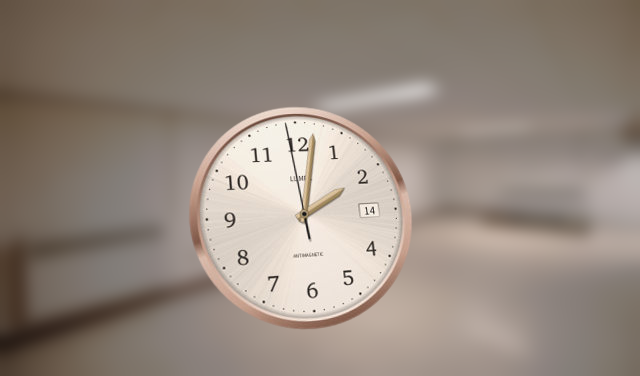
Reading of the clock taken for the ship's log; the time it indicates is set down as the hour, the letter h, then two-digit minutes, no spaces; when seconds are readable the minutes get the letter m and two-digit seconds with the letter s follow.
2h01m59s
